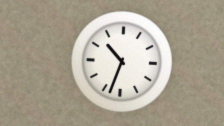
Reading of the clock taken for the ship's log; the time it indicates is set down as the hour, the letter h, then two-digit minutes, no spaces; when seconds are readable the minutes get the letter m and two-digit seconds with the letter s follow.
10h33
